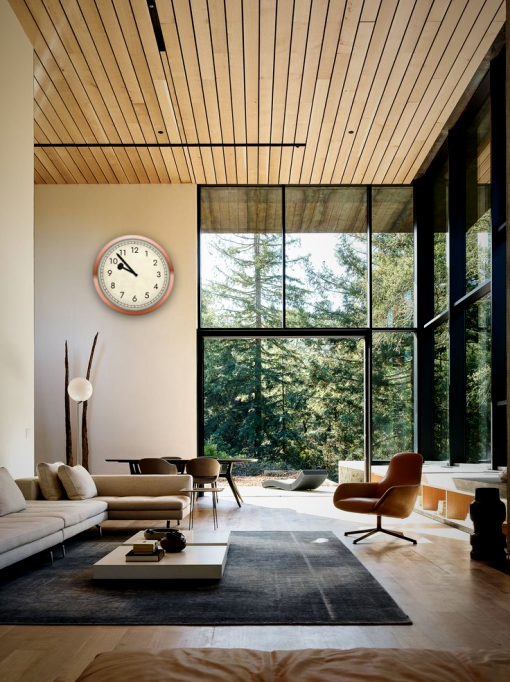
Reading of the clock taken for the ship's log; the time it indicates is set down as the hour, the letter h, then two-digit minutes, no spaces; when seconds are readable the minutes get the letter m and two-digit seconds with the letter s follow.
9h53
